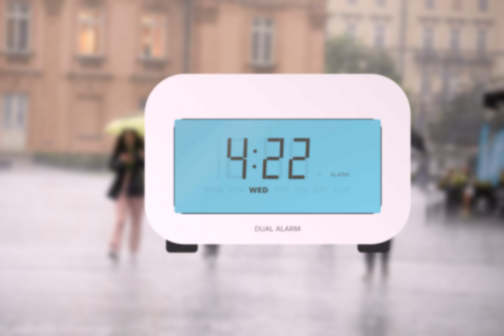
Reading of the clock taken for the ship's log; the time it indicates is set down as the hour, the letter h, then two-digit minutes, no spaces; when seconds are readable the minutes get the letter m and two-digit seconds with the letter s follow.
4h22
